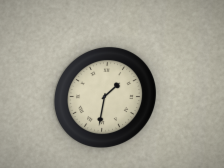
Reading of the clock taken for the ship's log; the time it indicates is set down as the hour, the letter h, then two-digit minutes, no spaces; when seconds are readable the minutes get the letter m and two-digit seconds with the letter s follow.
1h31
